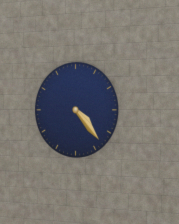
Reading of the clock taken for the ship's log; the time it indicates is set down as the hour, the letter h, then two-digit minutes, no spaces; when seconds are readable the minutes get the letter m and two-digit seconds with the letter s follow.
4h23
